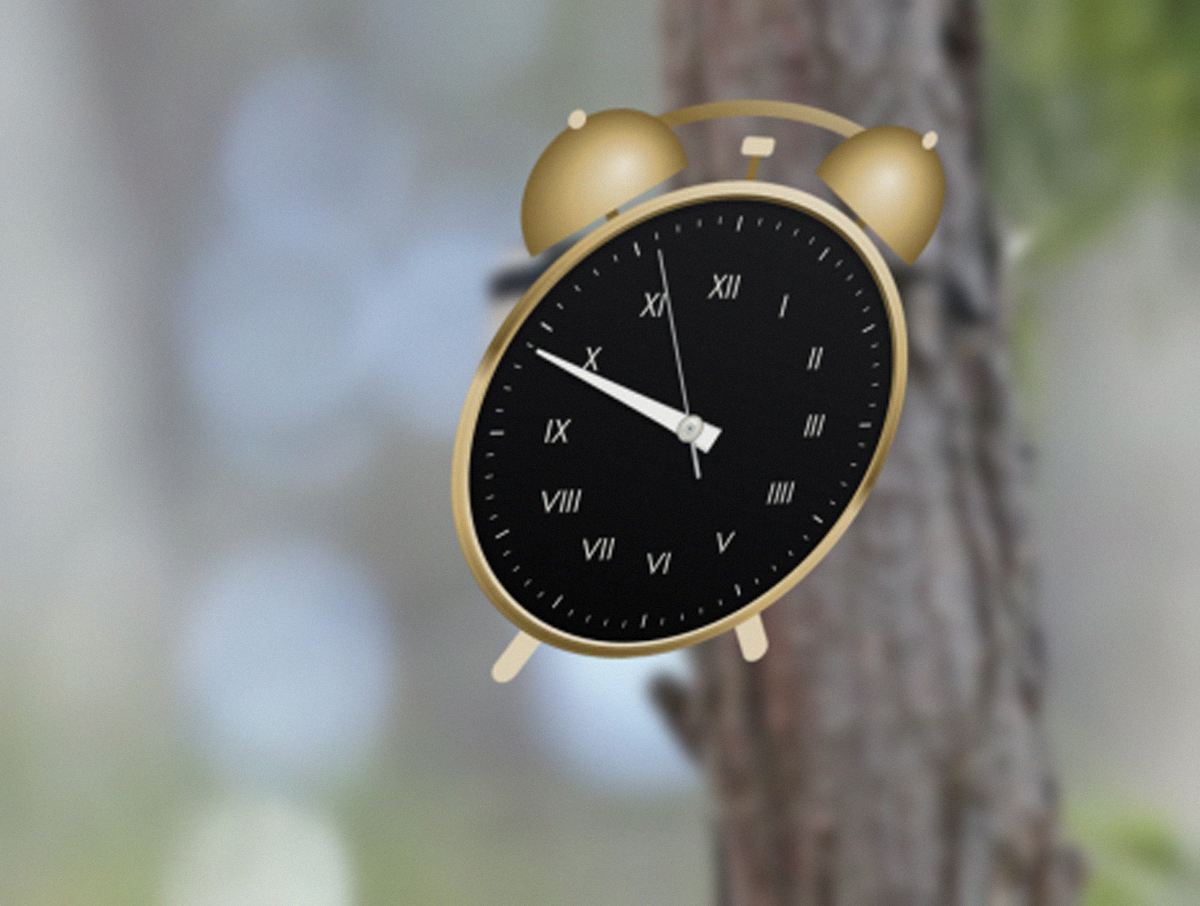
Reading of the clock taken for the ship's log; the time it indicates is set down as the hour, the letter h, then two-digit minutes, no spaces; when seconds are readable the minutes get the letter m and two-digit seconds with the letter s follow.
9h48m56s
